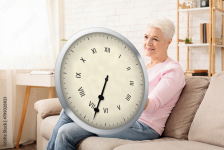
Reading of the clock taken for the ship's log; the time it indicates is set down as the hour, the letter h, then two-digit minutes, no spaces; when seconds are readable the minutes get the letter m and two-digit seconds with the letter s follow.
6h33
